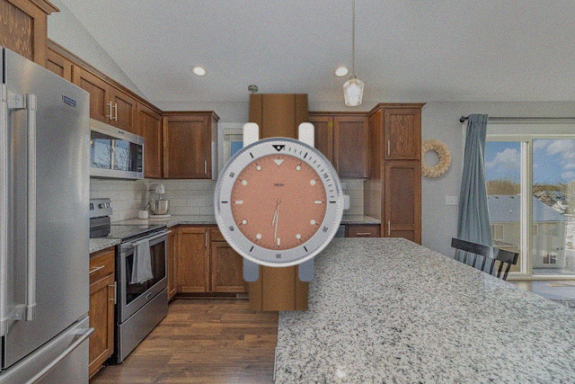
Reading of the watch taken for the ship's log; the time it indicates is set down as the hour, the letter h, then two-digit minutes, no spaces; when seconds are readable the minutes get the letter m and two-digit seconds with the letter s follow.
6h31
